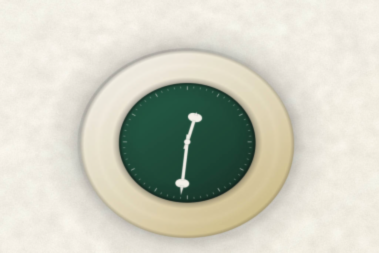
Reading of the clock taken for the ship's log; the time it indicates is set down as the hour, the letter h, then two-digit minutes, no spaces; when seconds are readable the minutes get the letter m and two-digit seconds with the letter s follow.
12h31
